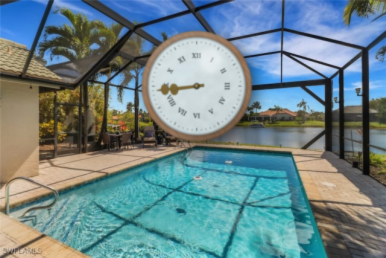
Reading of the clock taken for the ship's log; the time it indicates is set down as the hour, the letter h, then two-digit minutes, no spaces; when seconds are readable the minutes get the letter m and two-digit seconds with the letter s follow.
8h44
